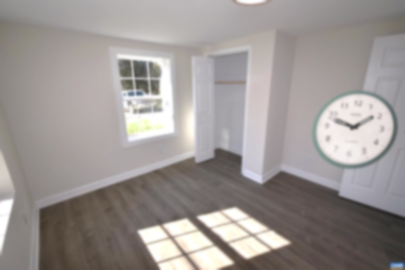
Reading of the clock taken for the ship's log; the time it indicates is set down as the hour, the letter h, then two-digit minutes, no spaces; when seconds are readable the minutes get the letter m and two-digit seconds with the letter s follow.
1h48
